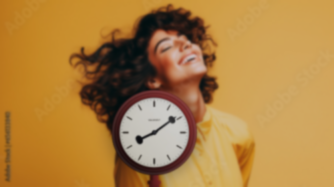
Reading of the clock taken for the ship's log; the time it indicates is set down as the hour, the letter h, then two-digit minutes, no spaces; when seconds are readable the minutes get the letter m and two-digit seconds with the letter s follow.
8h09
